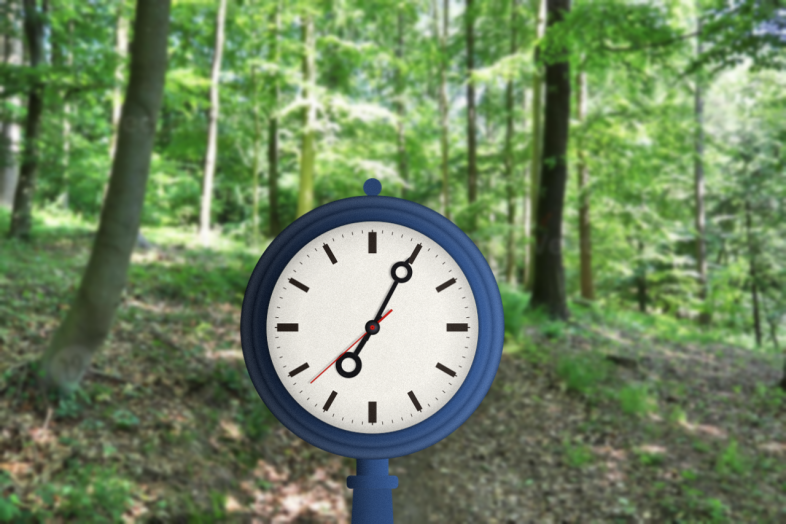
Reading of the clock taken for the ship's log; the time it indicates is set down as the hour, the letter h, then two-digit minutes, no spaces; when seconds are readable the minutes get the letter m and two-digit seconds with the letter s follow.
7h04m38s
